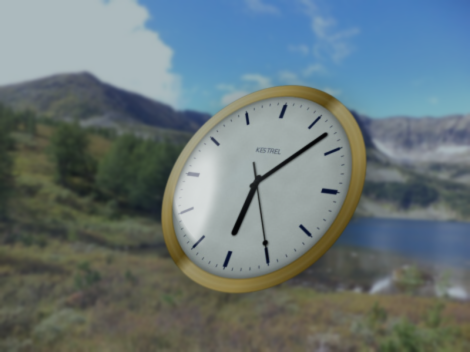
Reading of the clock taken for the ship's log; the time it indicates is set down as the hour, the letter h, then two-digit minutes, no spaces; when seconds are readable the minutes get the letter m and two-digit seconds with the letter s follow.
6h07m25s
